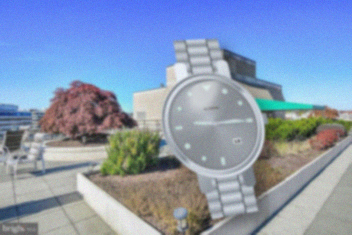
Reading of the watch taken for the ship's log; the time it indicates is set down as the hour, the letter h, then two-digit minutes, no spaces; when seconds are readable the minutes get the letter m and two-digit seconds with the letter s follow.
9h15
